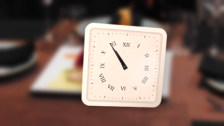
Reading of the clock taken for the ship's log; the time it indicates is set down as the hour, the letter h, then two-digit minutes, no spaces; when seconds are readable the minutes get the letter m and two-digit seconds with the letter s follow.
10h54
